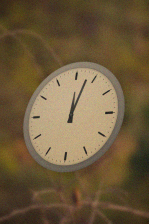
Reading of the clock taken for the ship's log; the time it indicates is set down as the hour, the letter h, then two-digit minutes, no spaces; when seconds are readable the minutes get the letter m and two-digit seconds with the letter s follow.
12h03
